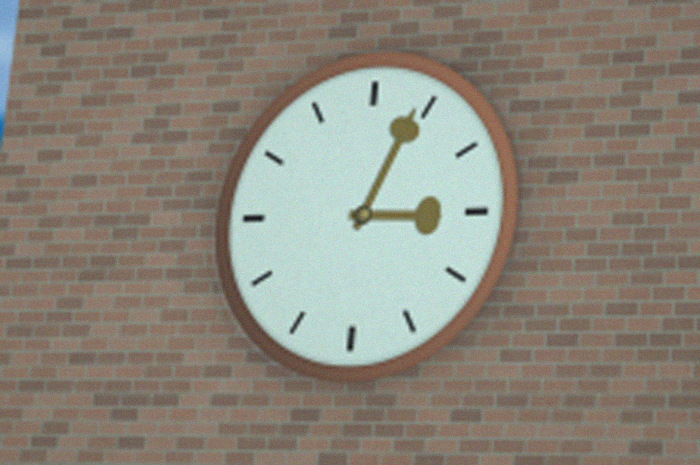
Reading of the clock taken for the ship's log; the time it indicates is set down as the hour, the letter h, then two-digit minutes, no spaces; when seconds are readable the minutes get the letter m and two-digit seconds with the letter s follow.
3h04
